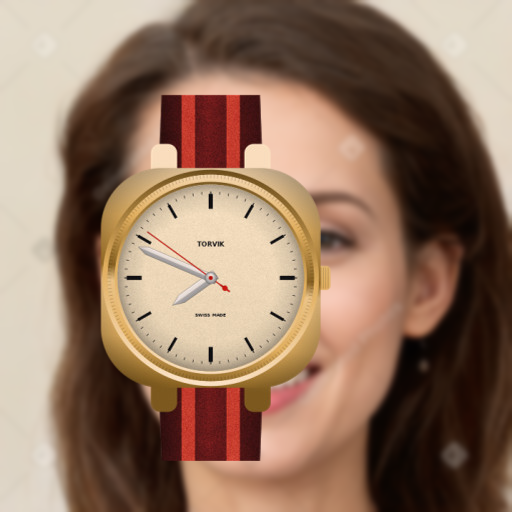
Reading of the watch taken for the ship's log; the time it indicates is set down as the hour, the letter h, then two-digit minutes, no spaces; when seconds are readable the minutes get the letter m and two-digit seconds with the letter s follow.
7h48m51s
